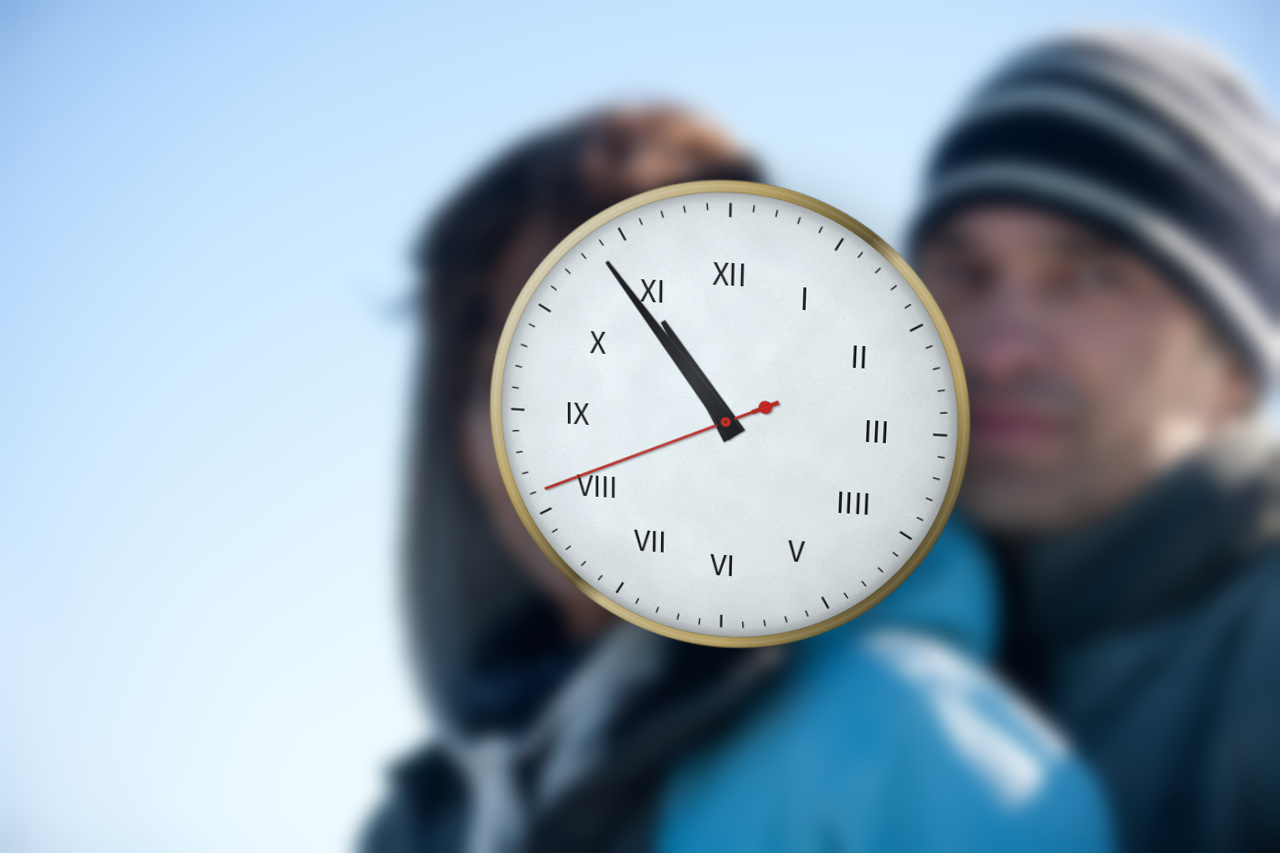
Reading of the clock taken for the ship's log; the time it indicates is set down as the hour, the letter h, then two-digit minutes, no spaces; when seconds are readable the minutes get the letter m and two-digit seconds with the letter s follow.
10h53m41s
